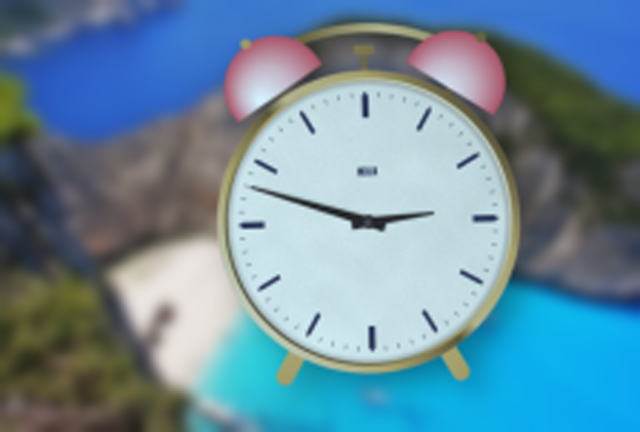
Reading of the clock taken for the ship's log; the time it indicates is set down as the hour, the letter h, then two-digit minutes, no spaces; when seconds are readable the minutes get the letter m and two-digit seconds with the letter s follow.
2h48
